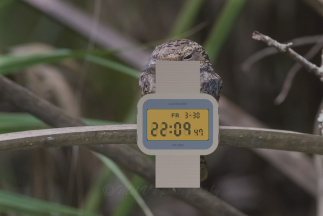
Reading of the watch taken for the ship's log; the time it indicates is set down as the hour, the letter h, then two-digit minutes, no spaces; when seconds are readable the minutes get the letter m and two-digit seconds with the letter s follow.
22h09m47s
